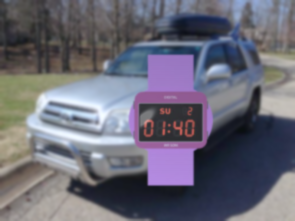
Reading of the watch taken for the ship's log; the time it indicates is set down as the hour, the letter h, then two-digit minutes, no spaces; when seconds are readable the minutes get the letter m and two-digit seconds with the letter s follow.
1h40
